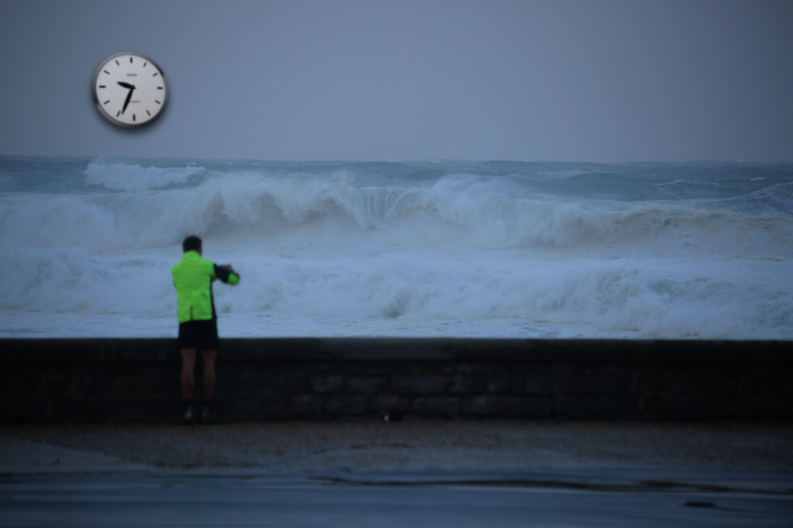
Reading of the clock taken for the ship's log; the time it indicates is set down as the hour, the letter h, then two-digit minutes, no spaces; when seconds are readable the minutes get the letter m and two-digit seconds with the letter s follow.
9h34
